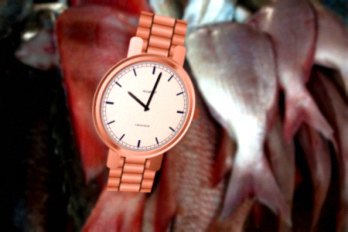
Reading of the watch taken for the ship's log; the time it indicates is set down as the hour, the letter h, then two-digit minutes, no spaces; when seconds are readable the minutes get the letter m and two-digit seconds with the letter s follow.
10h02
